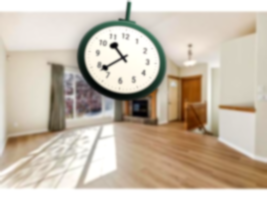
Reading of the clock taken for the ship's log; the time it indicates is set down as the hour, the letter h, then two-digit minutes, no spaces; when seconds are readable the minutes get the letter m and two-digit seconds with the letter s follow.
10h38
